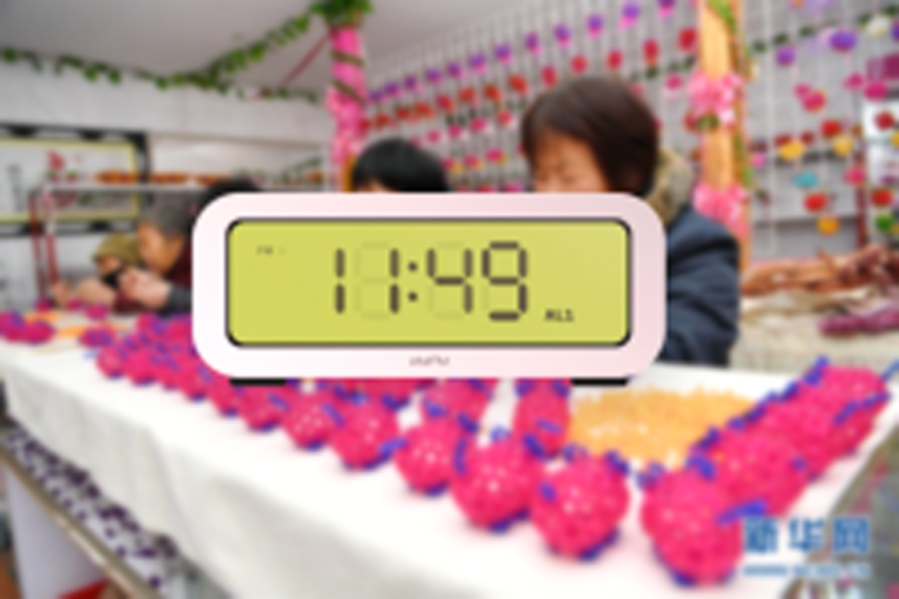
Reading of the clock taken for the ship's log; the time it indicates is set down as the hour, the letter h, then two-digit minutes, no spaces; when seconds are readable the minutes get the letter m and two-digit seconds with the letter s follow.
11h49
